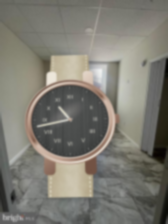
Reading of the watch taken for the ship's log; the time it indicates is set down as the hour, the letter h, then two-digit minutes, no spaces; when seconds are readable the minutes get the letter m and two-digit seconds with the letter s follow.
10h43
